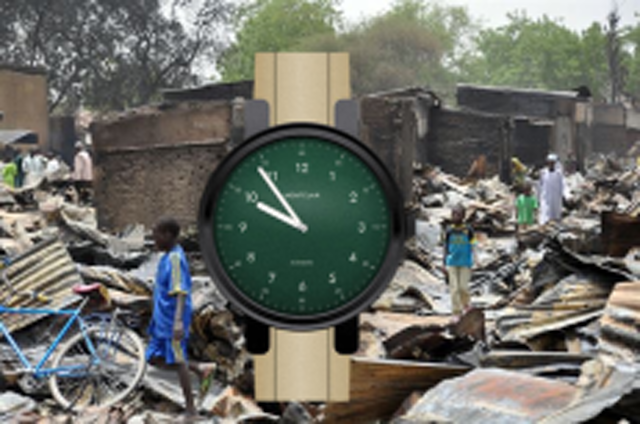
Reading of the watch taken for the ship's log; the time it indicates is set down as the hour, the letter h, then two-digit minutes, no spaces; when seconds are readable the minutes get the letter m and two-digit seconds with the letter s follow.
9h54
